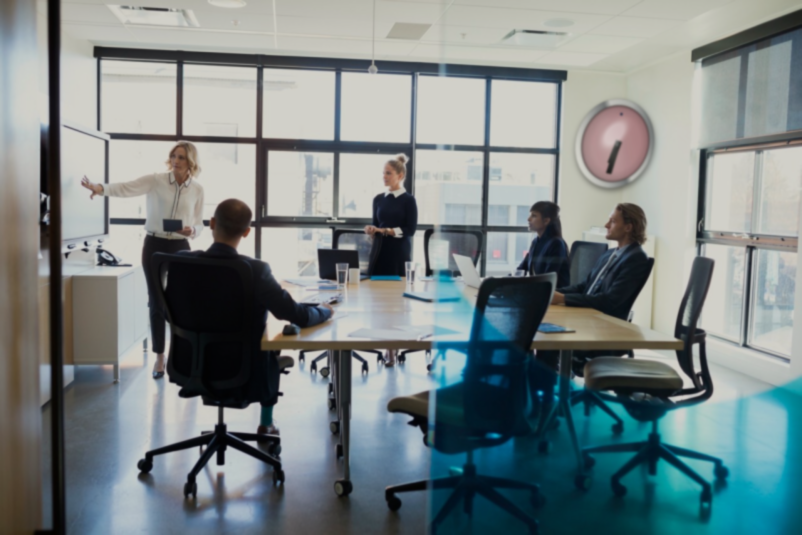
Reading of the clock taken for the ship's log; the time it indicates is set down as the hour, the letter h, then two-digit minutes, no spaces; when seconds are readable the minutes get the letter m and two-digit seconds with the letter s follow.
6h32
